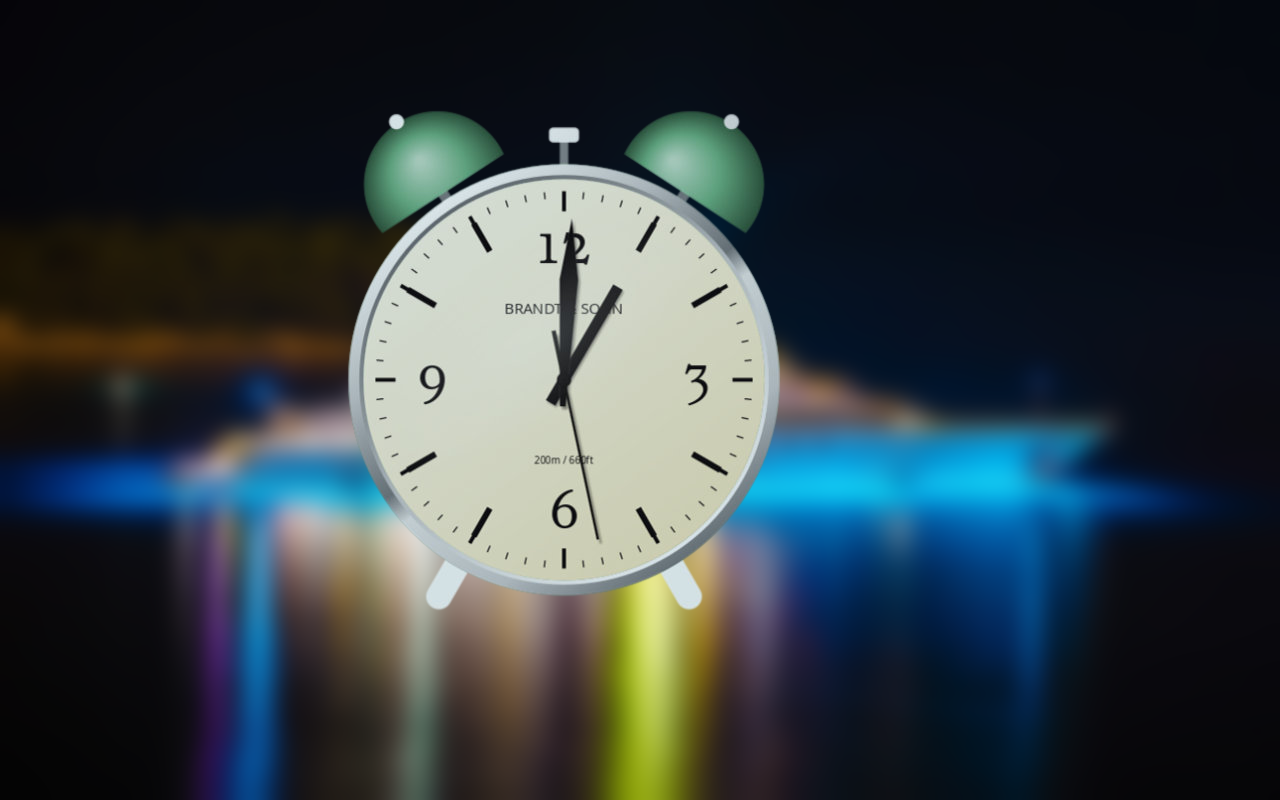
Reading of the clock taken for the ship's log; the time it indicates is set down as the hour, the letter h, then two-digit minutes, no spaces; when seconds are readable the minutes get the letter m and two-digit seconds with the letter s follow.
1h00m28s
